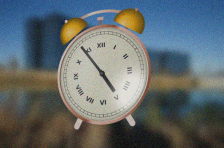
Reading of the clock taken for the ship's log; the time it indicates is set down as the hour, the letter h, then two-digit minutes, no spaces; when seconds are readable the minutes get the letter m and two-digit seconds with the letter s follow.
4h54
